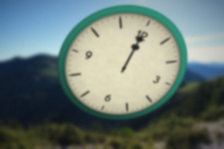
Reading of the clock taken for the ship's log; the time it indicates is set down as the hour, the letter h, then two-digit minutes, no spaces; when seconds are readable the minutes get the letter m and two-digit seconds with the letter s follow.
12h00
